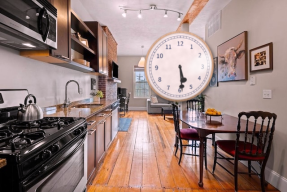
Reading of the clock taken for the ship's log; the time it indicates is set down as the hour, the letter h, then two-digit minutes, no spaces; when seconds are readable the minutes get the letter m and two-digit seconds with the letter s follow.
5h29
